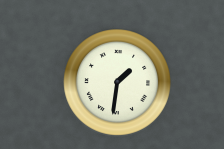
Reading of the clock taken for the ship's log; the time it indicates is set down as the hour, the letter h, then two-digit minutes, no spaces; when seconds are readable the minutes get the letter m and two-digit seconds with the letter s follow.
1h31
